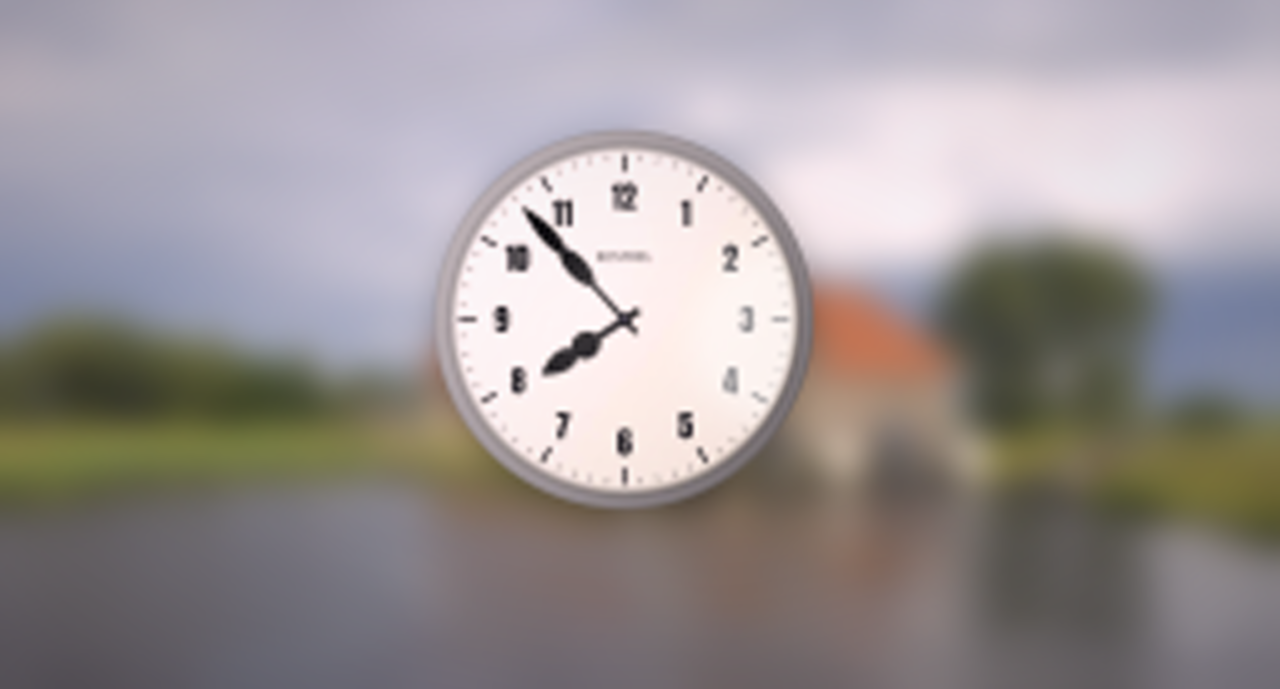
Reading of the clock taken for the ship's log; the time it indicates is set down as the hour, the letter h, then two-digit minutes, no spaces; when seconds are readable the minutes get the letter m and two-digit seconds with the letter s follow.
7h53
